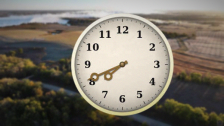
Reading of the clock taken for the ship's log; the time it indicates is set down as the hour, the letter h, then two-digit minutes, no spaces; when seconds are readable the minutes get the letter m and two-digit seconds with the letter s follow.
7h41
